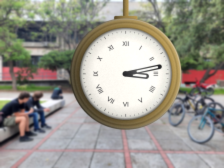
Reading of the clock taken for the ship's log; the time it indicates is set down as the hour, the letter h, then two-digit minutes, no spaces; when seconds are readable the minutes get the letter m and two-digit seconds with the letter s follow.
3h13
